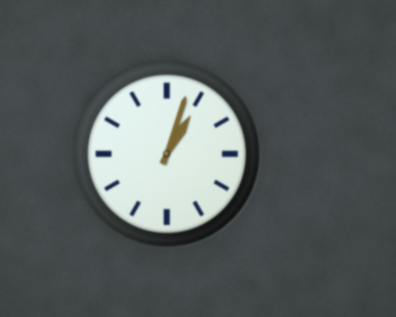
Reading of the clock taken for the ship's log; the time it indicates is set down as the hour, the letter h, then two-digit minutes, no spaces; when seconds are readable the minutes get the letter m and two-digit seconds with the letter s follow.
1h03
